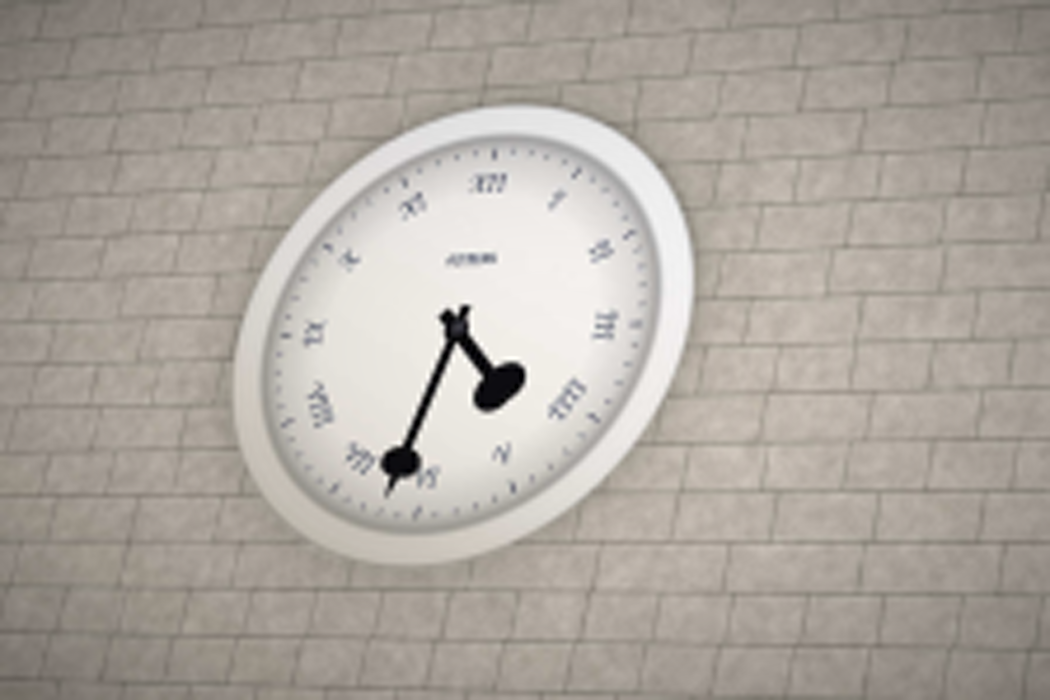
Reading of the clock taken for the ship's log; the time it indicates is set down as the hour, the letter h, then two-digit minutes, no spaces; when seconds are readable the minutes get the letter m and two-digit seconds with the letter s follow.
4h32
